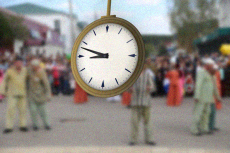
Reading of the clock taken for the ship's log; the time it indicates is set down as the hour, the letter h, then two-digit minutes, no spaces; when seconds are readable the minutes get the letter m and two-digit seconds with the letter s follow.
8h48
